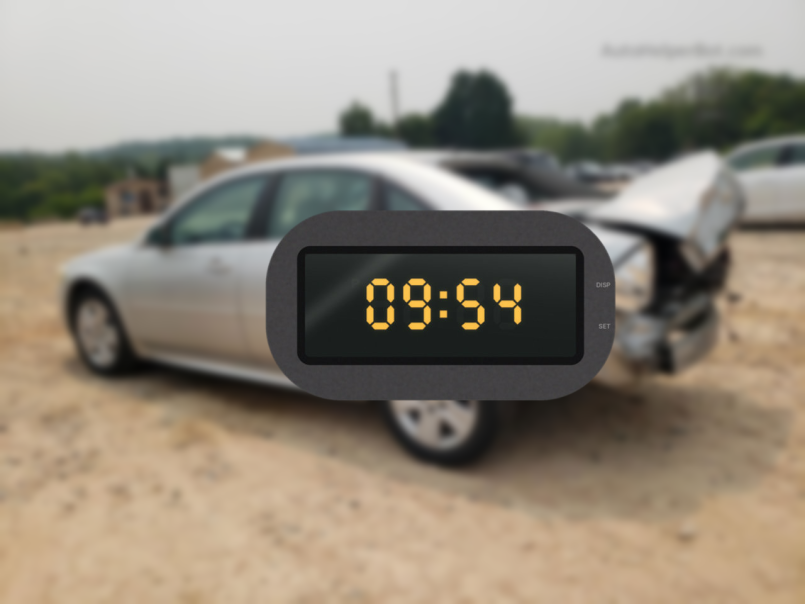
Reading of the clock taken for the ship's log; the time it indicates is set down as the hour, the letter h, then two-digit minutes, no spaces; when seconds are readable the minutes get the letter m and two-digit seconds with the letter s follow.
9h54
